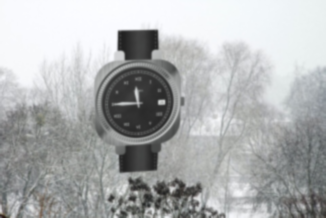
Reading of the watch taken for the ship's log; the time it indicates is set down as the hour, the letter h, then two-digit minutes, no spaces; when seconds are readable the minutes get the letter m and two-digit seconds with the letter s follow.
11h45
